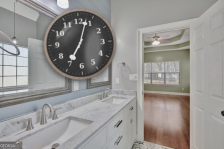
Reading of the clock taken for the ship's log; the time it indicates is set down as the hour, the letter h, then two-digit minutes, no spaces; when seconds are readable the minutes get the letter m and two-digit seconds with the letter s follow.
7h03
